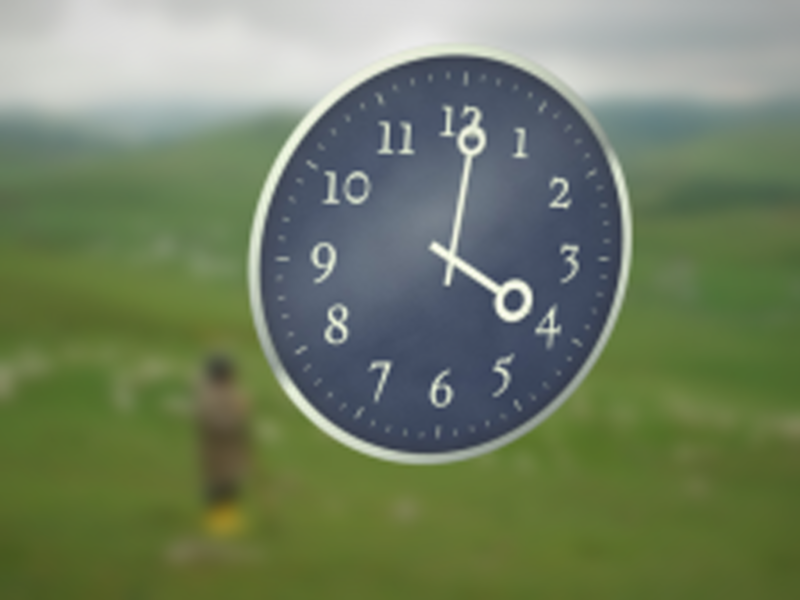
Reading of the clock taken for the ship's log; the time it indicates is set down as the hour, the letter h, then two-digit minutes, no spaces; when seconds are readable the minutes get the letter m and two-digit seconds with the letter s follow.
4h01
